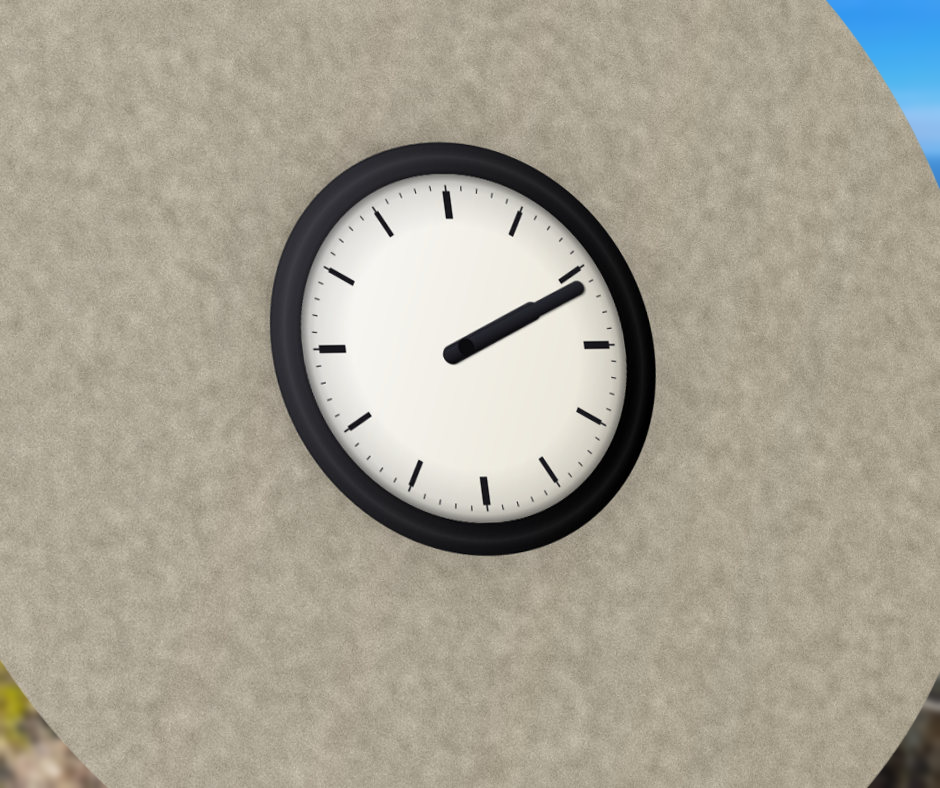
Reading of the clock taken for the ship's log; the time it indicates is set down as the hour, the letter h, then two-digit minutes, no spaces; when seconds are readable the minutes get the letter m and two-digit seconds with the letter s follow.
2h11
